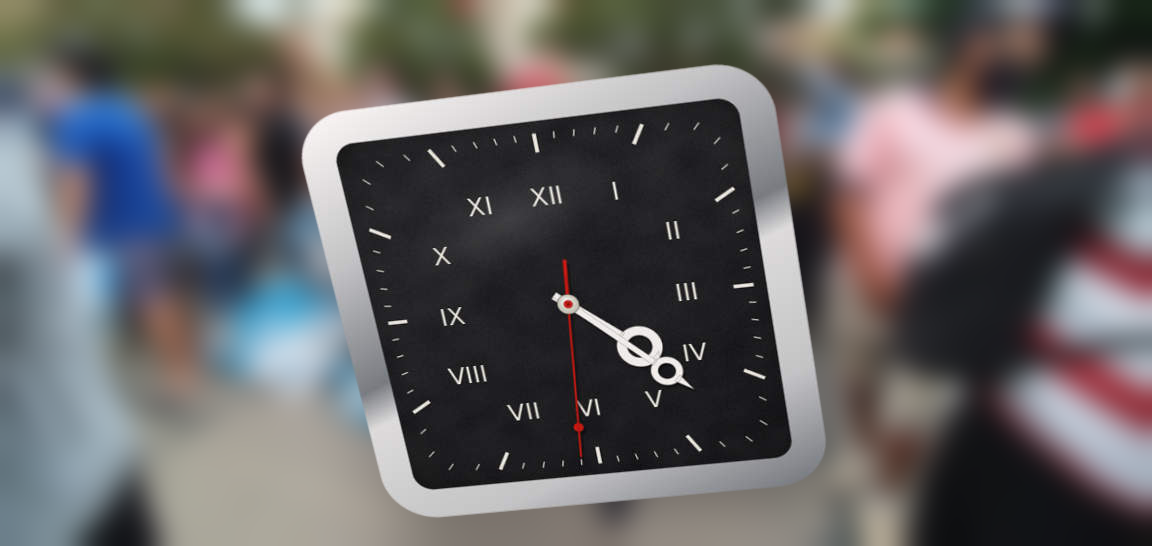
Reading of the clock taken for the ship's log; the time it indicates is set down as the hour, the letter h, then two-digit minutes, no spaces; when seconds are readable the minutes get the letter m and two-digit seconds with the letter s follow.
4h22m31s
